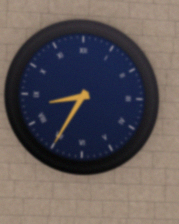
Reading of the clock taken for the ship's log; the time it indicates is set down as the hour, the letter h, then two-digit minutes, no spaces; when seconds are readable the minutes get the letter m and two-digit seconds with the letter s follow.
8h35
